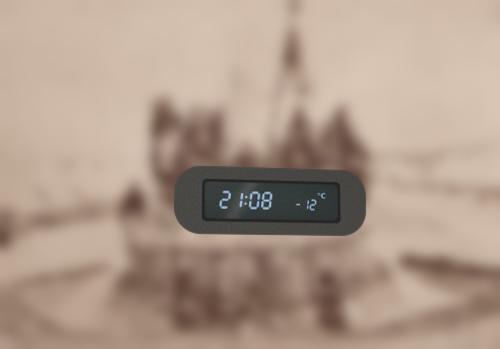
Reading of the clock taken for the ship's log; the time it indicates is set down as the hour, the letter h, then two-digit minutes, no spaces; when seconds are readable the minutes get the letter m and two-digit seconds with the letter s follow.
21h08
